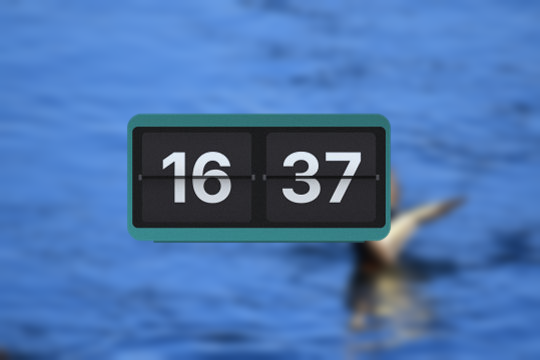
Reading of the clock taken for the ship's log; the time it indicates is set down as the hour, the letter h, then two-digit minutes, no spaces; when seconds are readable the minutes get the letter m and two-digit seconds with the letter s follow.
16h37
